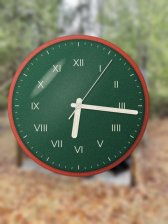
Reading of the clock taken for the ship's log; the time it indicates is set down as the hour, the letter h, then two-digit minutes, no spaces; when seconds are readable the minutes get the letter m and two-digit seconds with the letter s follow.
6h16m06s
